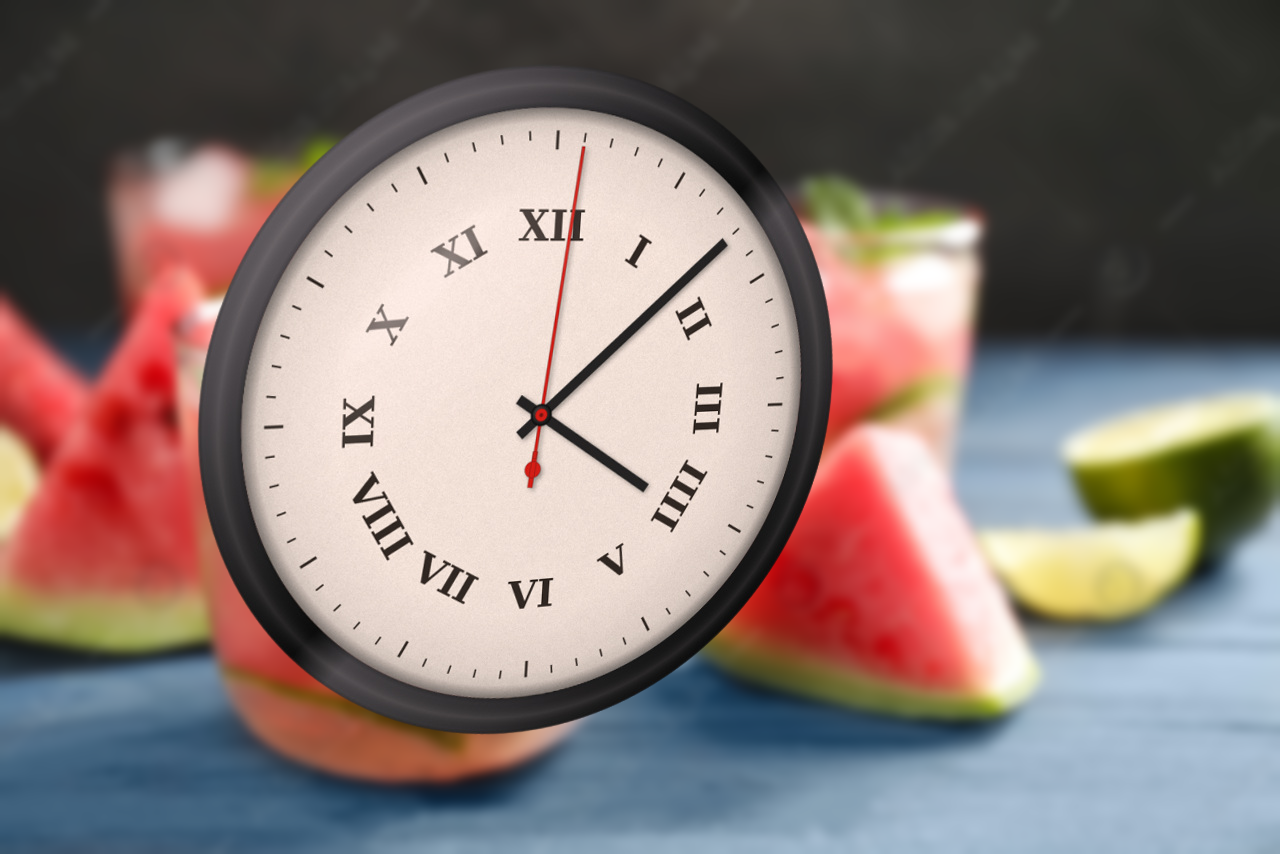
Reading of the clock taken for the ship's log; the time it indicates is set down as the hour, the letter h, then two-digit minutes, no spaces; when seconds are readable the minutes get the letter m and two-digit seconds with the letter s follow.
4h08m01s
